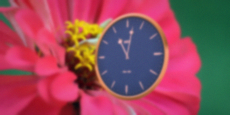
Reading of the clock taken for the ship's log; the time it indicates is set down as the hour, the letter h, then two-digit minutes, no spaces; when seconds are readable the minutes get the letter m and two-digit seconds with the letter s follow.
11h02
